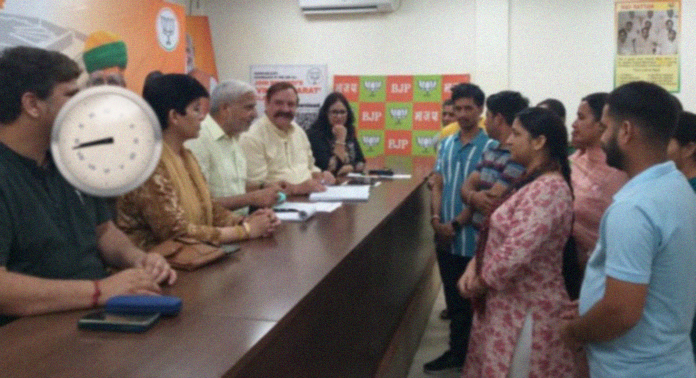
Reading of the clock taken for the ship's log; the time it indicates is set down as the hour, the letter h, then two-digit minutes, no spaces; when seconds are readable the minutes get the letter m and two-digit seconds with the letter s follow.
8h43
